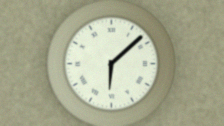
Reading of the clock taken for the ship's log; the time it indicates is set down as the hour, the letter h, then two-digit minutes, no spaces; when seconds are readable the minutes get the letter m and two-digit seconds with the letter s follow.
6h08
